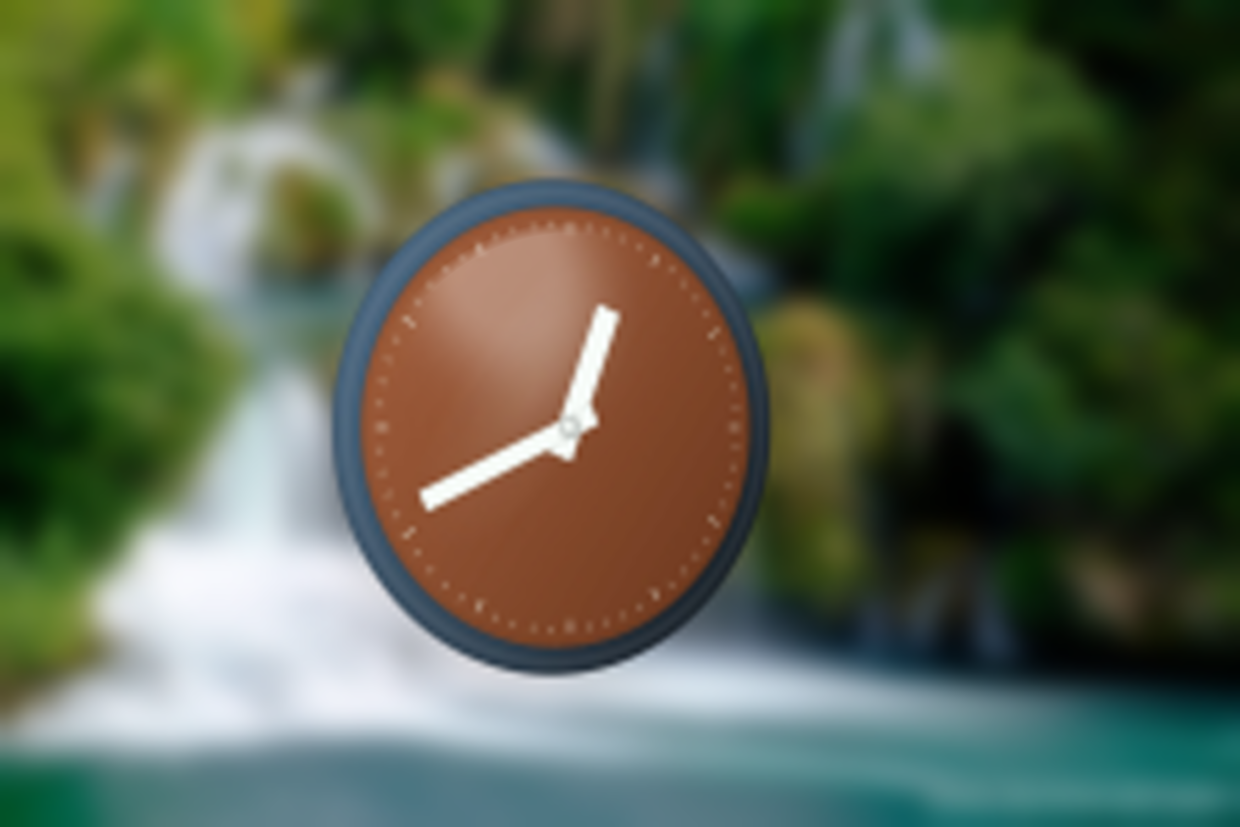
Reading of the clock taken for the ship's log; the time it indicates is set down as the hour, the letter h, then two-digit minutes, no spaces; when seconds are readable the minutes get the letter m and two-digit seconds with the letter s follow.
12h41
